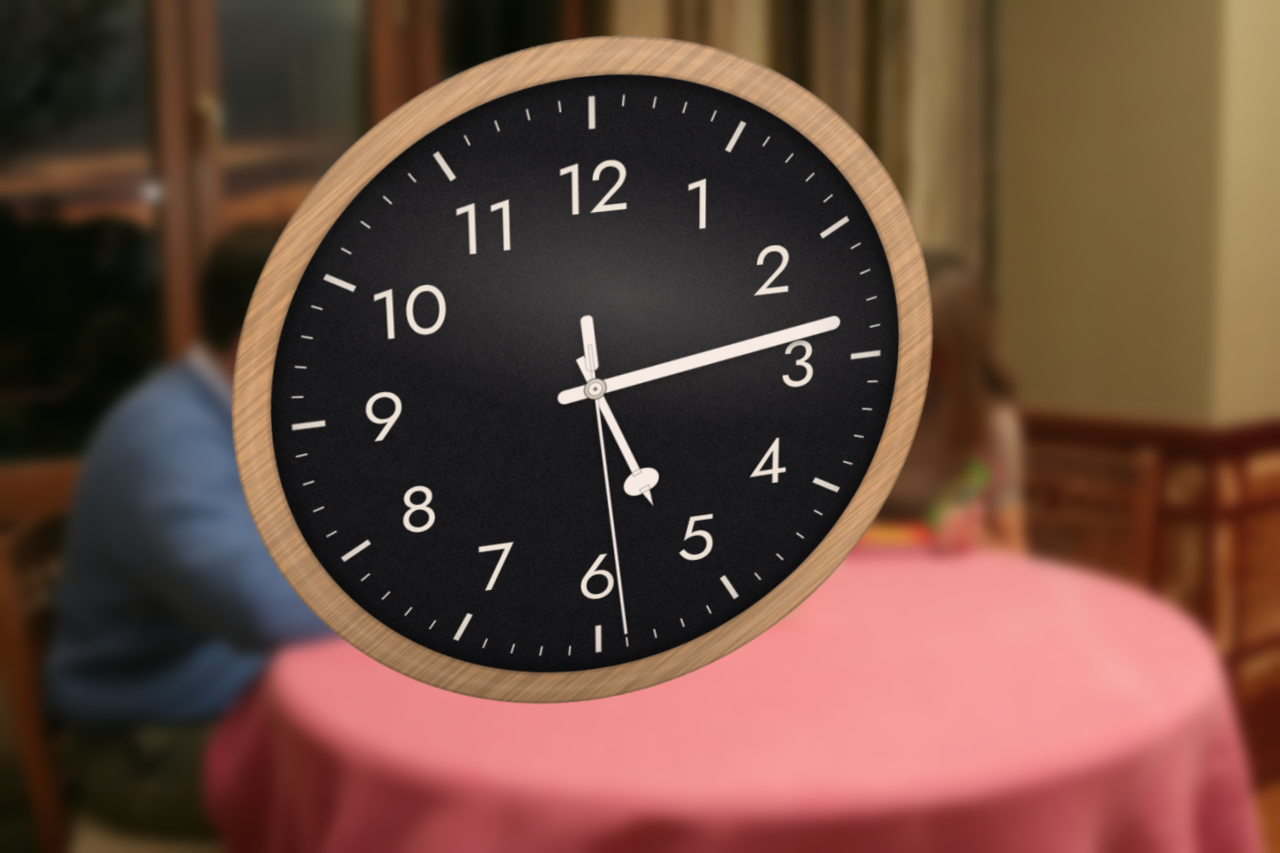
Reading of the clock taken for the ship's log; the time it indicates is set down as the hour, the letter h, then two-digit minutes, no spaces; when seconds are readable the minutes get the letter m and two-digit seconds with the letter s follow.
5h13m29s
